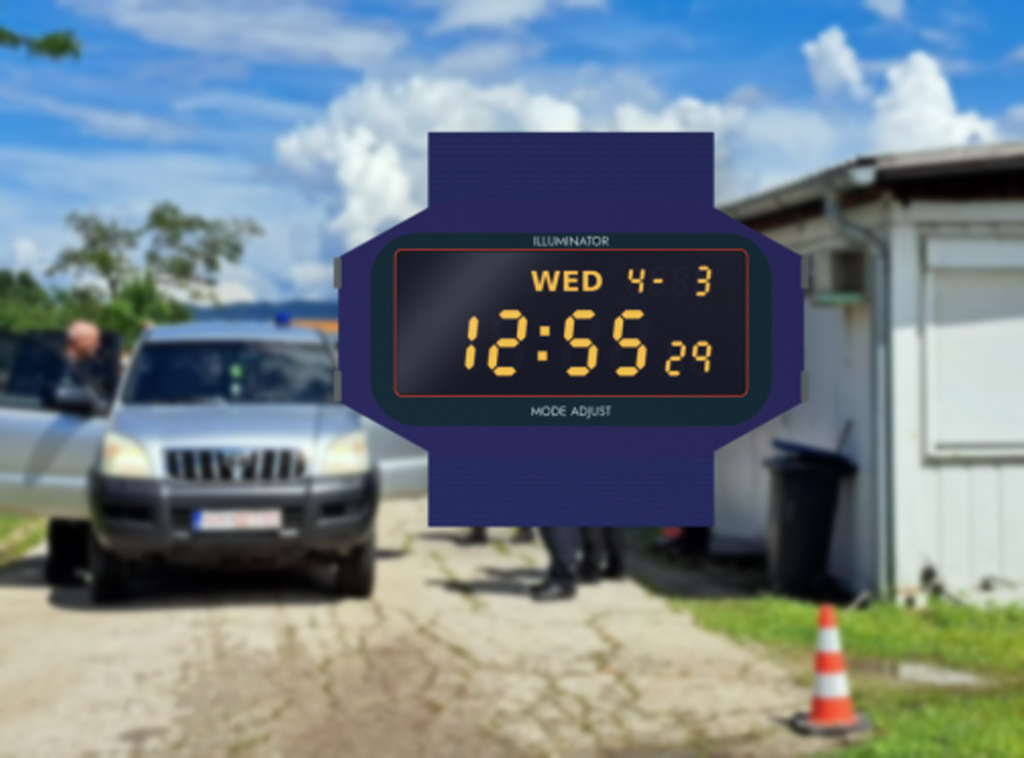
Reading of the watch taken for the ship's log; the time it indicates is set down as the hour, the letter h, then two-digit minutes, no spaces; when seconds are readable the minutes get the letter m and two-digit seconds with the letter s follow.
12h55m29s
